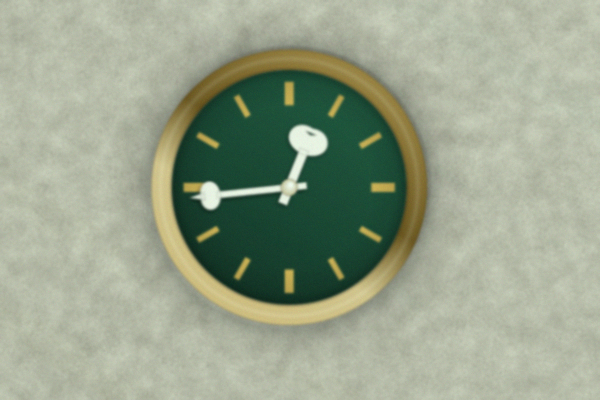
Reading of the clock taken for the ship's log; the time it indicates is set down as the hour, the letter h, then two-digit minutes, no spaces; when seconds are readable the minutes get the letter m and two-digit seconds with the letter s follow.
12h44
